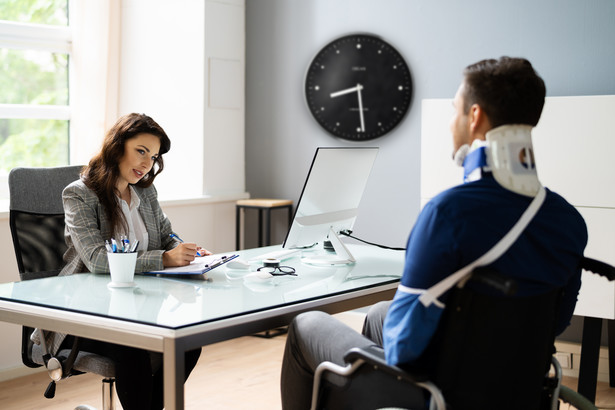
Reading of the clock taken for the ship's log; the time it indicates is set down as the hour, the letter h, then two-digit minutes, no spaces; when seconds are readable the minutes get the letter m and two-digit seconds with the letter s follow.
8h29
